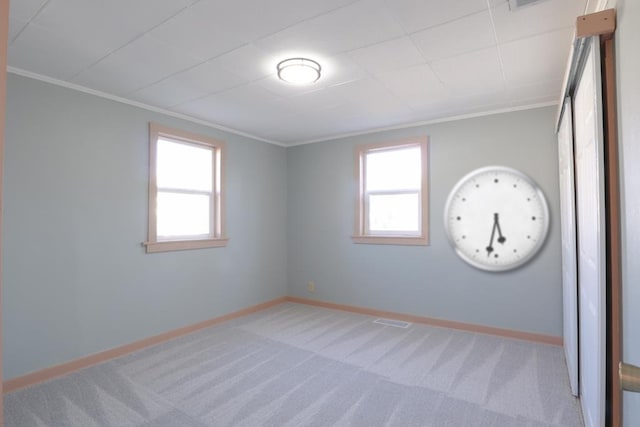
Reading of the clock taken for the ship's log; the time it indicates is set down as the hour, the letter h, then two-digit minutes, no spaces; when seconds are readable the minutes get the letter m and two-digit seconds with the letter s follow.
5h32
